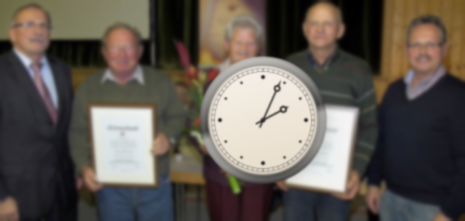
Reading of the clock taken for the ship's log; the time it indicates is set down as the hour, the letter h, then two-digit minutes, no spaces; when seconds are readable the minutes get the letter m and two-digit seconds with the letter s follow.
2h04
